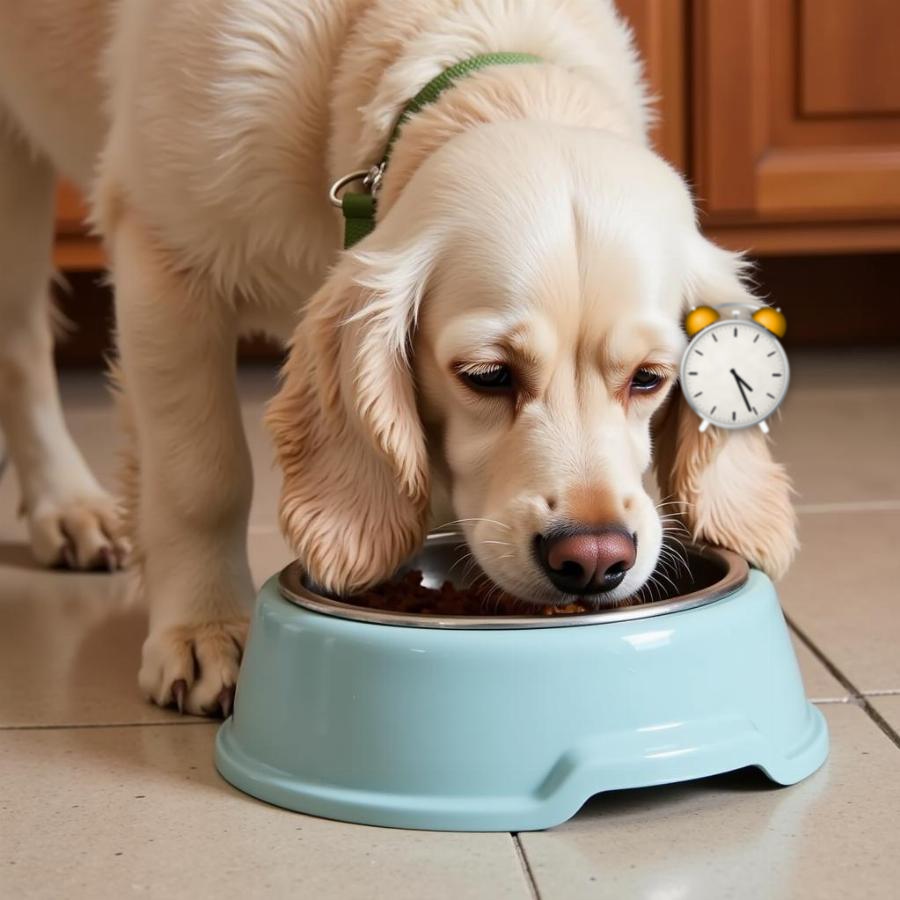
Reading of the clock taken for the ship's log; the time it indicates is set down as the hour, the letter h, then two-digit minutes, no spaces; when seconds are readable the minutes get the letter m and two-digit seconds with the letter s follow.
4h26
